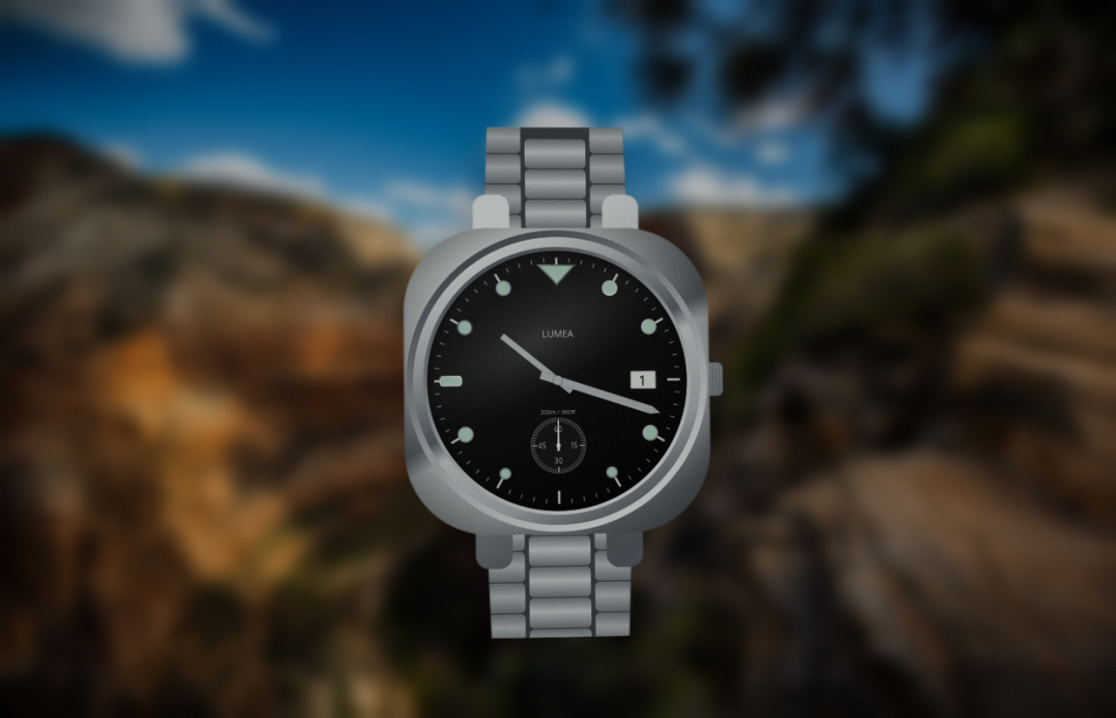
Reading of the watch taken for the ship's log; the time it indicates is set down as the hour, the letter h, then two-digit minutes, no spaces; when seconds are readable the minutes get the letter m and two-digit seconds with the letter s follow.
10h18
